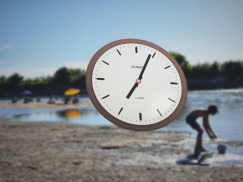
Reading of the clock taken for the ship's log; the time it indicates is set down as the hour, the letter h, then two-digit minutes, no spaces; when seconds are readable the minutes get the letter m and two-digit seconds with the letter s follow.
7h04
